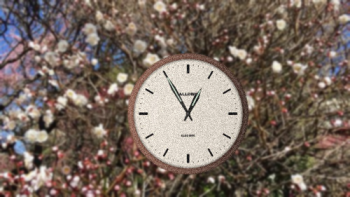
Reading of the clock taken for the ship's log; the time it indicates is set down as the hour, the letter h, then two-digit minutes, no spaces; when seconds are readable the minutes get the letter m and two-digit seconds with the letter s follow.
12h55
